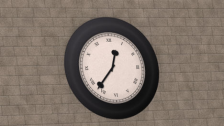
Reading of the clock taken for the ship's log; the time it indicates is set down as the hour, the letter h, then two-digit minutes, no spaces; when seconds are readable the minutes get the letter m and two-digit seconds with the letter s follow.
12h37
